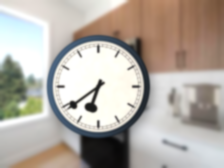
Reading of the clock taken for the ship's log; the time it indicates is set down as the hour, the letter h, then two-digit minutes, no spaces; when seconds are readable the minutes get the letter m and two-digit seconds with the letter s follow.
6h39
